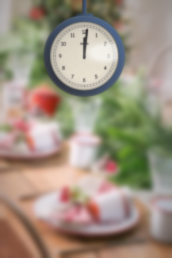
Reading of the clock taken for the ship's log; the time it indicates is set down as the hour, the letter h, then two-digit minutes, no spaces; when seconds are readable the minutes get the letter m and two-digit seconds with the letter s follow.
12h01
